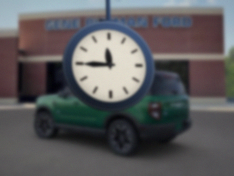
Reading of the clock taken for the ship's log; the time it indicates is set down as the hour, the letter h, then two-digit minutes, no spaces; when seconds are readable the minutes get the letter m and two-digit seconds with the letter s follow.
11h45
